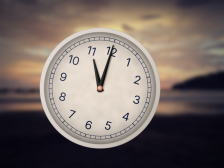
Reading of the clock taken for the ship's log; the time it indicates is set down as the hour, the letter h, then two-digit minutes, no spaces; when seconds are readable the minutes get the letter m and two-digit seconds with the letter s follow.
11h00
